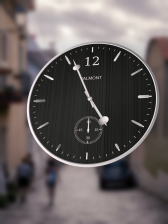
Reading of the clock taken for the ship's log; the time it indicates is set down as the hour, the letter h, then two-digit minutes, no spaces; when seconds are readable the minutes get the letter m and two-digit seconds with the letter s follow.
4h56
